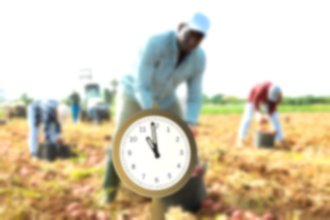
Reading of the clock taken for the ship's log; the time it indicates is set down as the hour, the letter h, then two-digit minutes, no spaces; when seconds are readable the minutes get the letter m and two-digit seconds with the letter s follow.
10h59
